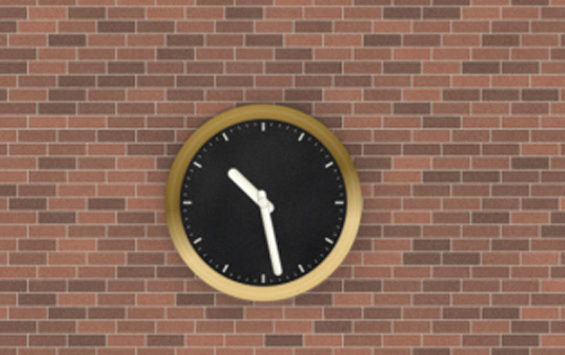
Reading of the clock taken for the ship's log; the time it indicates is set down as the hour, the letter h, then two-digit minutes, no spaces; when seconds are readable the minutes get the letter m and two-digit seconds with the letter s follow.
10h28
